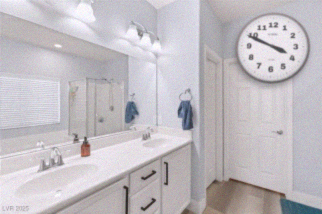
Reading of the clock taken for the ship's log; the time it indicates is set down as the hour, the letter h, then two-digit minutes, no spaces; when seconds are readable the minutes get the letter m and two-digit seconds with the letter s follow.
3h49
